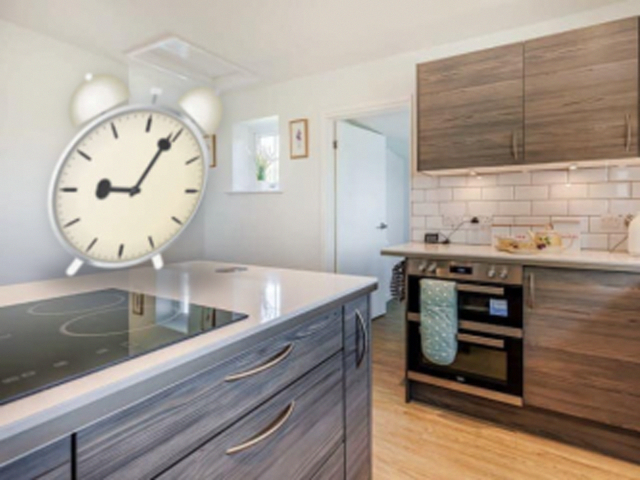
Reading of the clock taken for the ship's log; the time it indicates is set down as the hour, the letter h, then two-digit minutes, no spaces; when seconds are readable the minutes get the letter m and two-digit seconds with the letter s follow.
9h04
